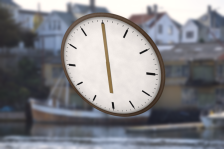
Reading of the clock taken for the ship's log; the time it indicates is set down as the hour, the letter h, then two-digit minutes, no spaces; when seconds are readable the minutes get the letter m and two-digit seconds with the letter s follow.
6h00
